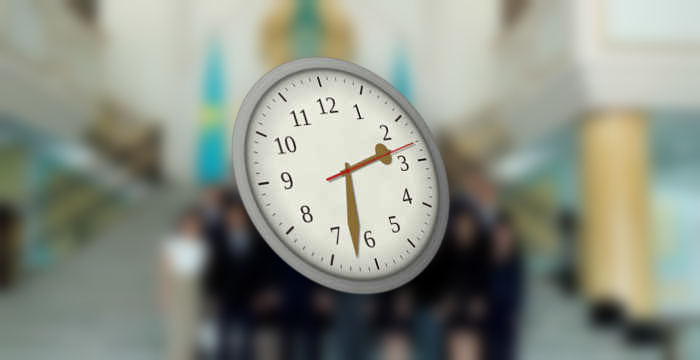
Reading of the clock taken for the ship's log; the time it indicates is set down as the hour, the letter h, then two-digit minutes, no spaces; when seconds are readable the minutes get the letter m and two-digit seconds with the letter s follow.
2h32m13s
